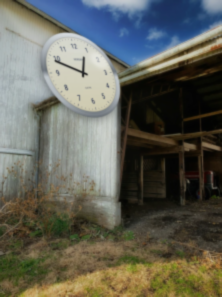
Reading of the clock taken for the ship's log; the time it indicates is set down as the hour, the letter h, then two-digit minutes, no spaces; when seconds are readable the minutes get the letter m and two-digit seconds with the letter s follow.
12h49
